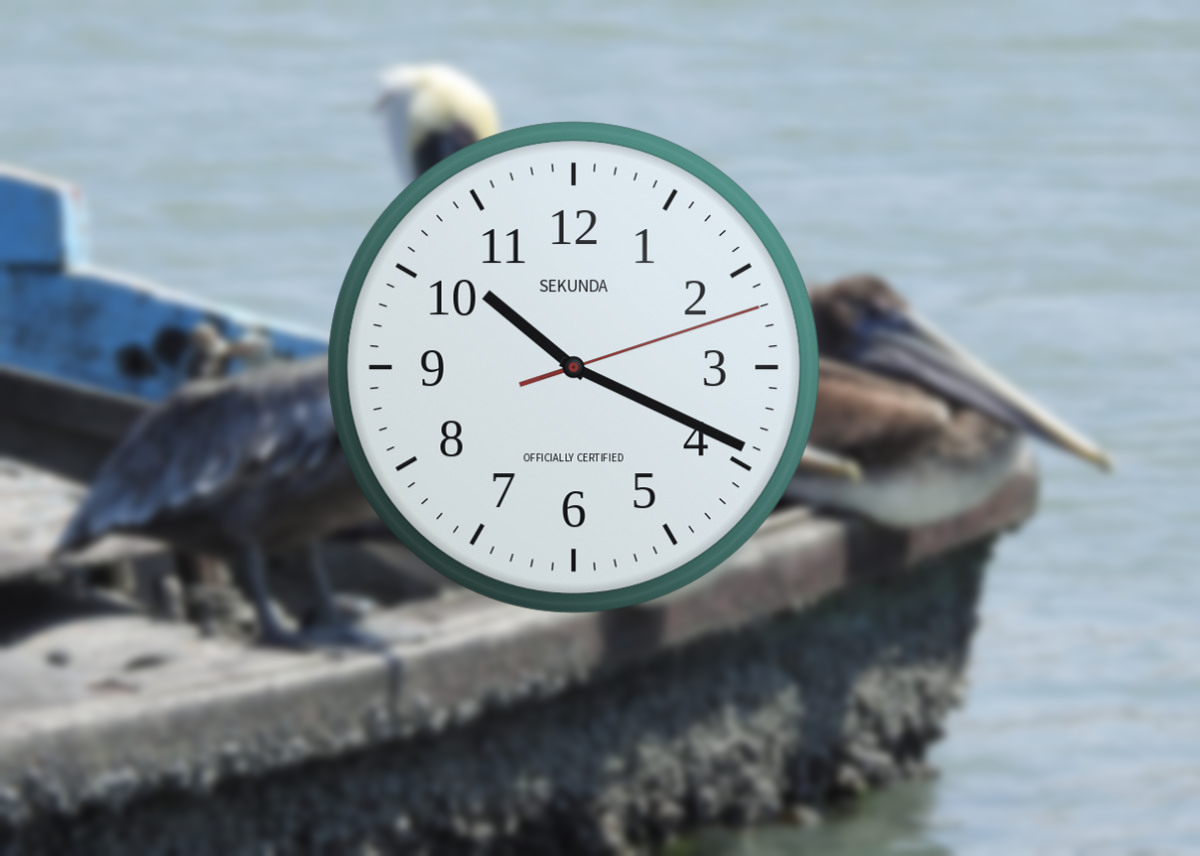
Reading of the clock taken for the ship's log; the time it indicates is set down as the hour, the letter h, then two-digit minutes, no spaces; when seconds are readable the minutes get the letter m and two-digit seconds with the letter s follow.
10h19m12s
